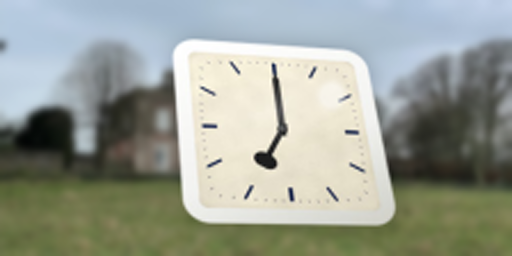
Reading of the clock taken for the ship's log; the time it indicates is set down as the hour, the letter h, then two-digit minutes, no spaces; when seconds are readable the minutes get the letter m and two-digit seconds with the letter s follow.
7h00
